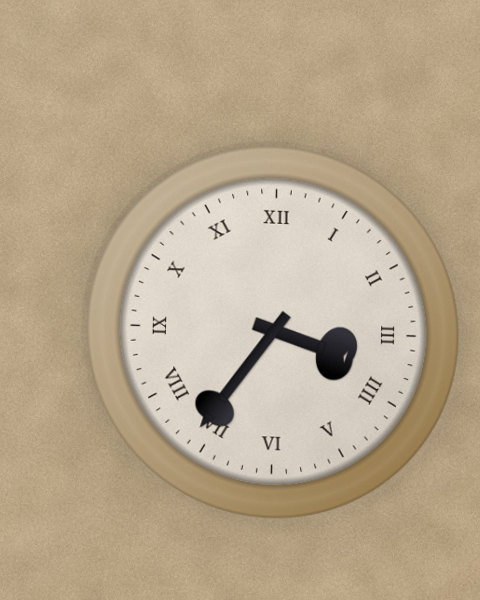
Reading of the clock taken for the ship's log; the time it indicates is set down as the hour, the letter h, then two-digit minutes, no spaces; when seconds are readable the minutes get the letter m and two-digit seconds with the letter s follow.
3h36
